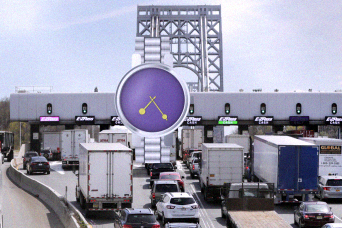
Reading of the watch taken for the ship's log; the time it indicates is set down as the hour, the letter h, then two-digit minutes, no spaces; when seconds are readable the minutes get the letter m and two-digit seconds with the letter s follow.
7h24
